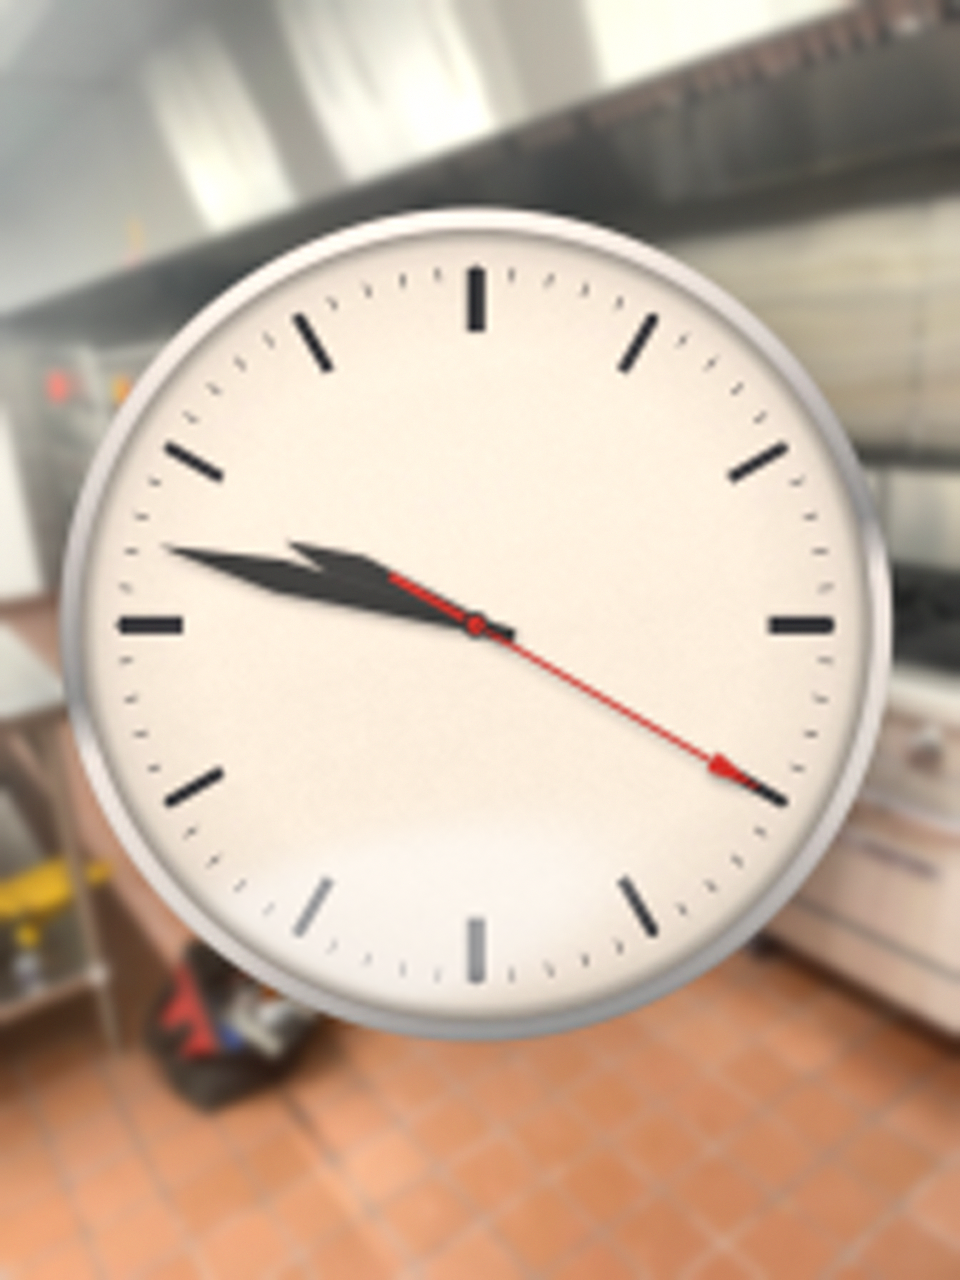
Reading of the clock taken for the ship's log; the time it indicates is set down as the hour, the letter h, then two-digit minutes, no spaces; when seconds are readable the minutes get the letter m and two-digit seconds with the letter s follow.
9h47m20s
